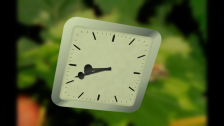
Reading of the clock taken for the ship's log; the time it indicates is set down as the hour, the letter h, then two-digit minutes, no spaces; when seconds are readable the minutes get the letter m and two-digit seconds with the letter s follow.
8h41
